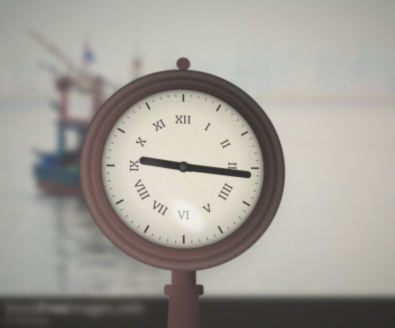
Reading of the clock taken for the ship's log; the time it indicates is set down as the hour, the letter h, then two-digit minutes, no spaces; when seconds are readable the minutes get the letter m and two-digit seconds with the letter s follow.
9h16
